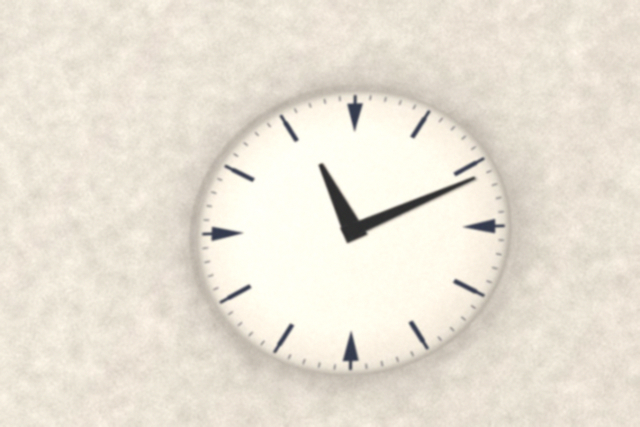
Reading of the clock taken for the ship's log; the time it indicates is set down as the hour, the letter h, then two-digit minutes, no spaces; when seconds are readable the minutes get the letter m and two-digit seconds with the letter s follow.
11h11
